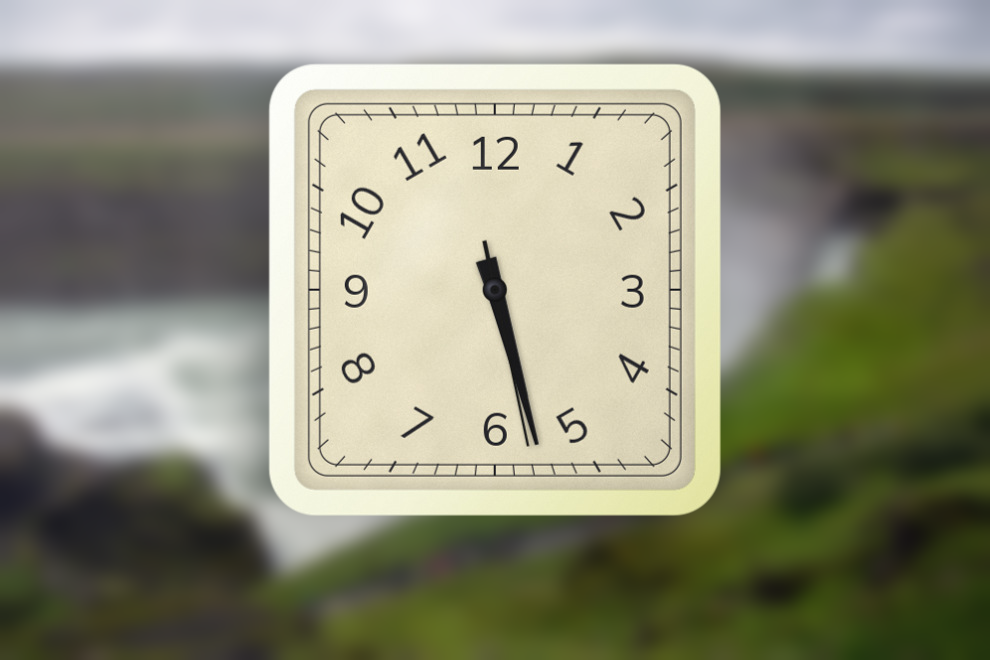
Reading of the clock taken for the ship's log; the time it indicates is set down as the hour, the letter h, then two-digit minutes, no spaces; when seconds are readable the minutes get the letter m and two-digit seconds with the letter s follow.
5h27m28s
